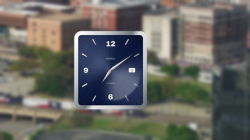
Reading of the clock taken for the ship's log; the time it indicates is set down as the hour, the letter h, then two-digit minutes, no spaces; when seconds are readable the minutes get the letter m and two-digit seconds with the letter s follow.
7h09
